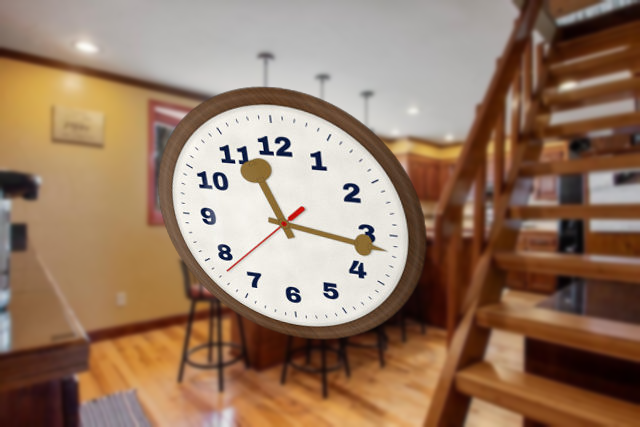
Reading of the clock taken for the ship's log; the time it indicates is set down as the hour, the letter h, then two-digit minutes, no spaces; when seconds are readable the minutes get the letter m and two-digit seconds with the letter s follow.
11h16m38s
